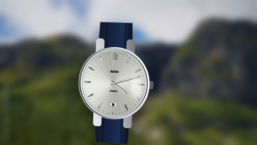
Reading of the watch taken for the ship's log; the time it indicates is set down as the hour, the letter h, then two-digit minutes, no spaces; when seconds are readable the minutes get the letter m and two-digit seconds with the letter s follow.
4h12
